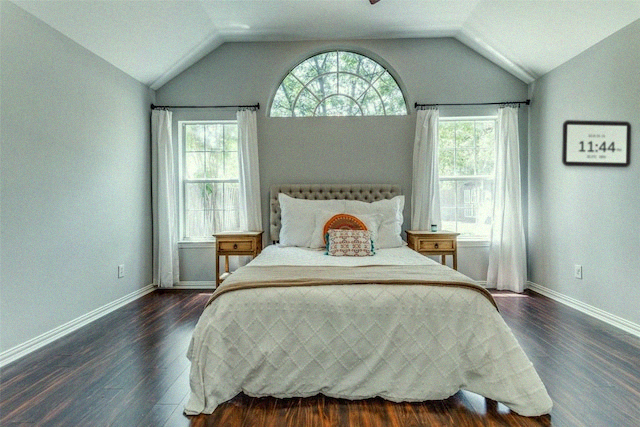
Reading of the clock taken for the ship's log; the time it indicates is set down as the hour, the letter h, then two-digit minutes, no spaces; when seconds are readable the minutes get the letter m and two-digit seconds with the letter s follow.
11h44
